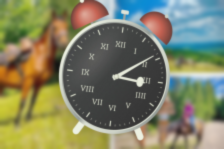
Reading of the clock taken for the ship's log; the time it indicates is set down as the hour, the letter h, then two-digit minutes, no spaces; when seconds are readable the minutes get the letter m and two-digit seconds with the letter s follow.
3h09
